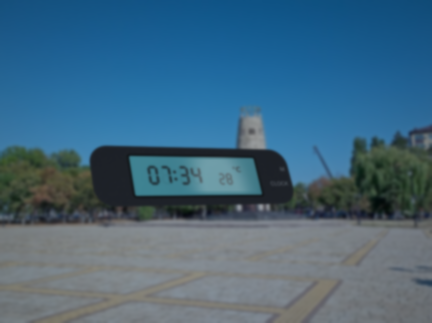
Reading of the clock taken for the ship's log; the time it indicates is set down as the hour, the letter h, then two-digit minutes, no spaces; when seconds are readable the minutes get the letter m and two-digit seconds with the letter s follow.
7h34
